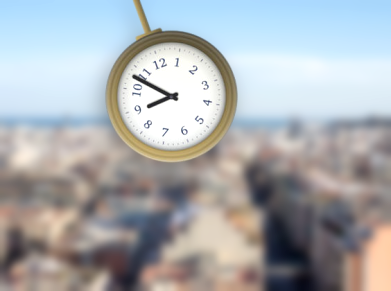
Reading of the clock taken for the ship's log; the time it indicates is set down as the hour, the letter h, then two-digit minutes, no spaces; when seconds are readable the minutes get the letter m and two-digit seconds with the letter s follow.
8h53
